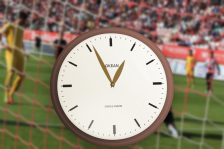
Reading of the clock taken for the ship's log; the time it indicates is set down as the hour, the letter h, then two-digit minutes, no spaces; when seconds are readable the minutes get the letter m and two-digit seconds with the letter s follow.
12h56
